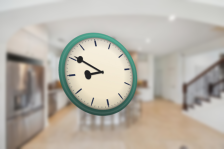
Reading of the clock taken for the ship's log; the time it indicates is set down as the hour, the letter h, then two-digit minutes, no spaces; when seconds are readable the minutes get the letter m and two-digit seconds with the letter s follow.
8h51
